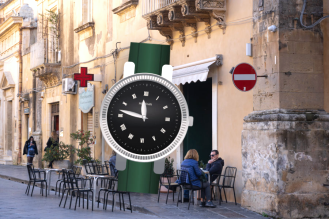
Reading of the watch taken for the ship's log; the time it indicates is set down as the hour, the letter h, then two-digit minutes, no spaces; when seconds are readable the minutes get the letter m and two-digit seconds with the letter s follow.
11h47
